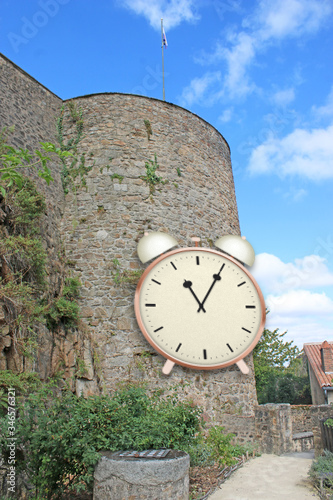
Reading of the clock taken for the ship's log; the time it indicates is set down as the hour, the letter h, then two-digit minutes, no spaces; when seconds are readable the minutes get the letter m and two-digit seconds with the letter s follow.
11h05
